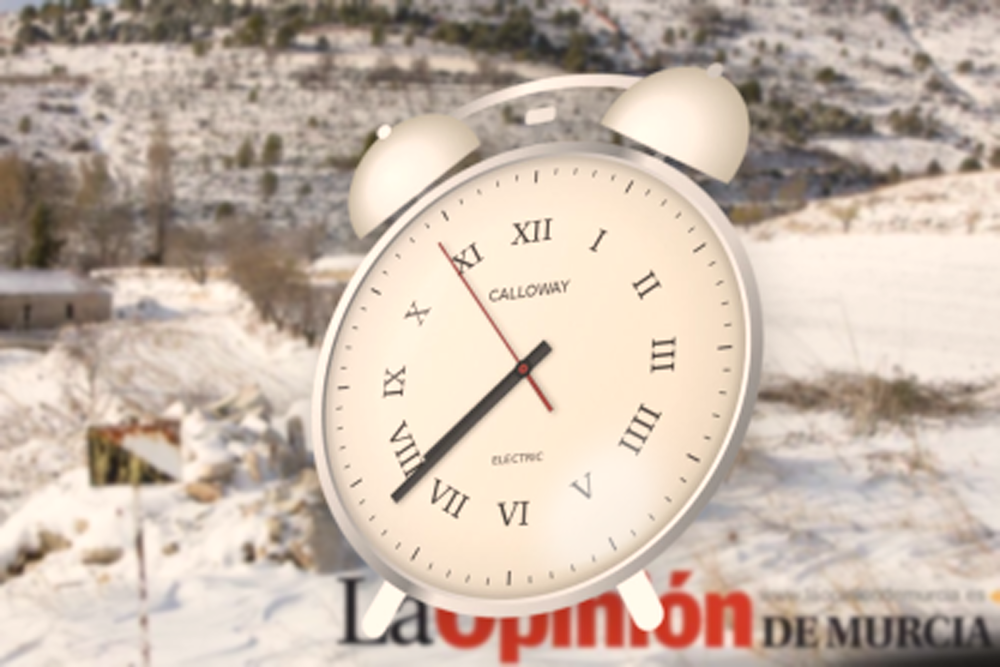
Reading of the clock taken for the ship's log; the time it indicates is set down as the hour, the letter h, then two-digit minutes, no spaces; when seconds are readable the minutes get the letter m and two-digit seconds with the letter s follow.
7h37m54s
